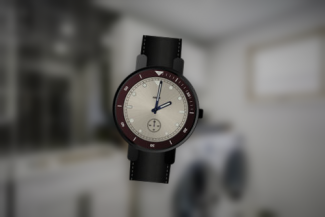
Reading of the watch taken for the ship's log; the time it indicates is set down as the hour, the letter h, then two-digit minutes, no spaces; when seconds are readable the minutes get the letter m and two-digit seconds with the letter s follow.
2h01
